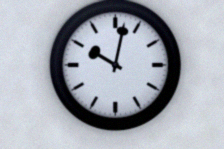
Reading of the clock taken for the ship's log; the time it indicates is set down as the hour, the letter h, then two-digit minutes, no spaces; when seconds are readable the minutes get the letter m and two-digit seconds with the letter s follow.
10h02
